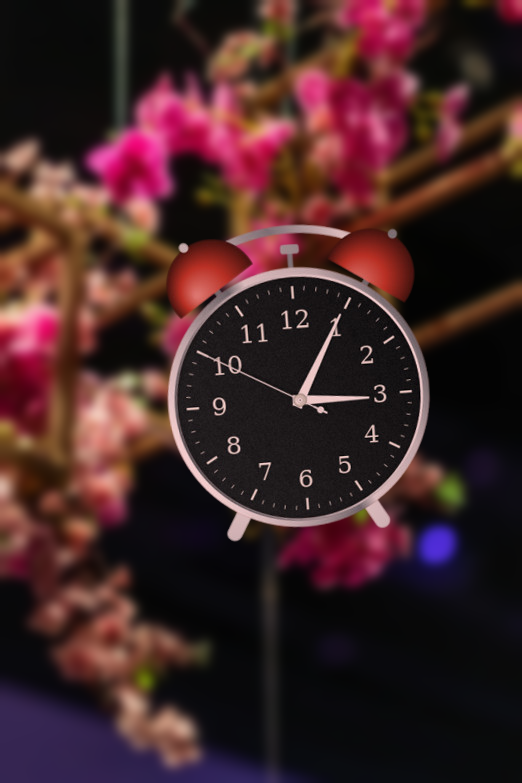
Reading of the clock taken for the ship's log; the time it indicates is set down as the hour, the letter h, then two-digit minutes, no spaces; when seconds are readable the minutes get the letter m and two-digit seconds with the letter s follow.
3h04m50s
